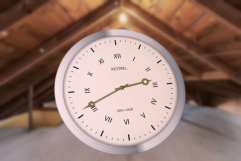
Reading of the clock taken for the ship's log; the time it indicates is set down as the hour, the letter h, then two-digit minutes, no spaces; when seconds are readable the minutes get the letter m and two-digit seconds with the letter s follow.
2h41
